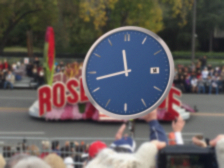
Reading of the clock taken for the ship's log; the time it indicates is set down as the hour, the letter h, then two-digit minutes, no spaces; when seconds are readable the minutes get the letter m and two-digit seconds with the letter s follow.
11h43
